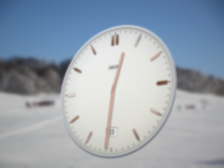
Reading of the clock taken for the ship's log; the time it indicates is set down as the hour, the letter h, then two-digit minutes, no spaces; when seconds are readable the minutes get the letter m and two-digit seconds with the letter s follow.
12h31
